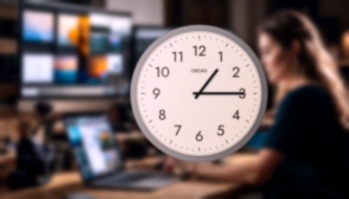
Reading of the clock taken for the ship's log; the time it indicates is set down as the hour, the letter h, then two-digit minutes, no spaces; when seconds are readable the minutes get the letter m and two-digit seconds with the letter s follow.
1h15
